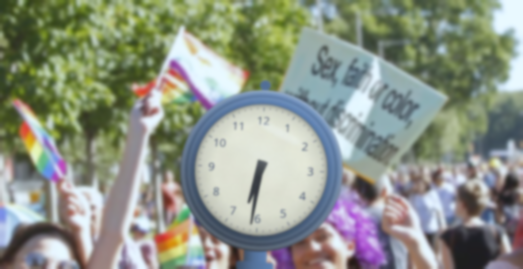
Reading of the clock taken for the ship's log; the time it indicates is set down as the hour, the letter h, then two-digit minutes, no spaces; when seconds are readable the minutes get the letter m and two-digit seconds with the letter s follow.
6h31
